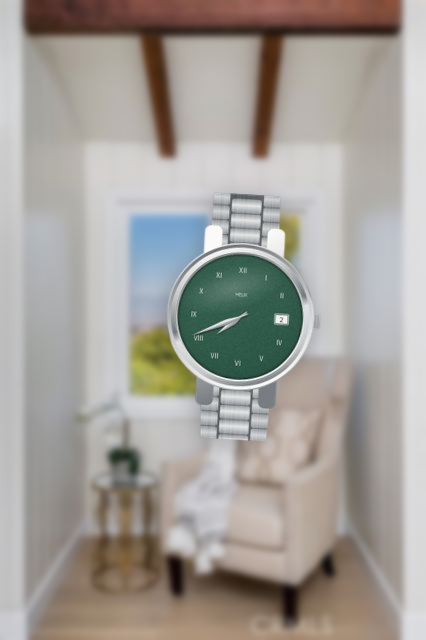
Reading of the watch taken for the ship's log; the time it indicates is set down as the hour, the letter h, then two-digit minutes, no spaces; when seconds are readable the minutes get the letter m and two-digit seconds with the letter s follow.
7h41
